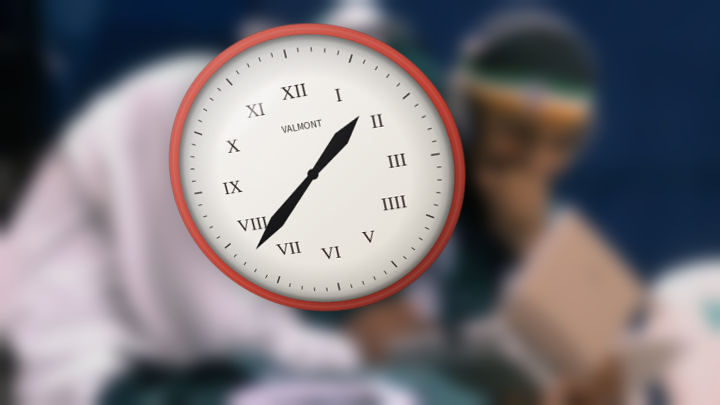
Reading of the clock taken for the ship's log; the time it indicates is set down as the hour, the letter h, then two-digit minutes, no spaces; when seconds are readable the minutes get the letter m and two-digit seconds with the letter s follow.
1h38
